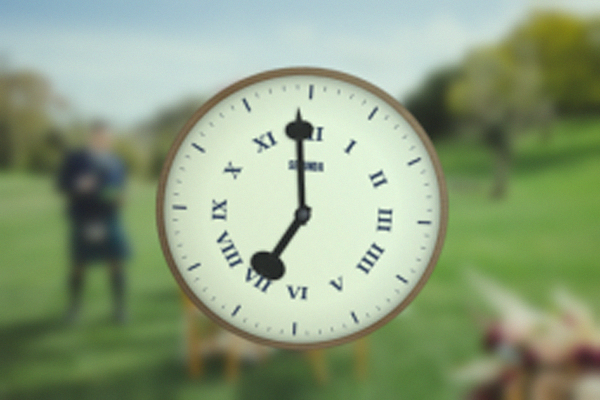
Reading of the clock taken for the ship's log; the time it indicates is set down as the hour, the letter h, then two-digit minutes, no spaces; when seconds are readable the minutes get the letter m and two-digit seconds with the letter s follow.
6h59
